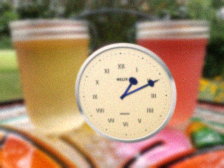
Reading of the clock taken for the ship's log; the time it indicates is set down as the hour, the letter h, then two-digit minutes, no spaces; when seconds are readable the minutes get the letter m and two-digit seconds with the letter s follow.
1h11
